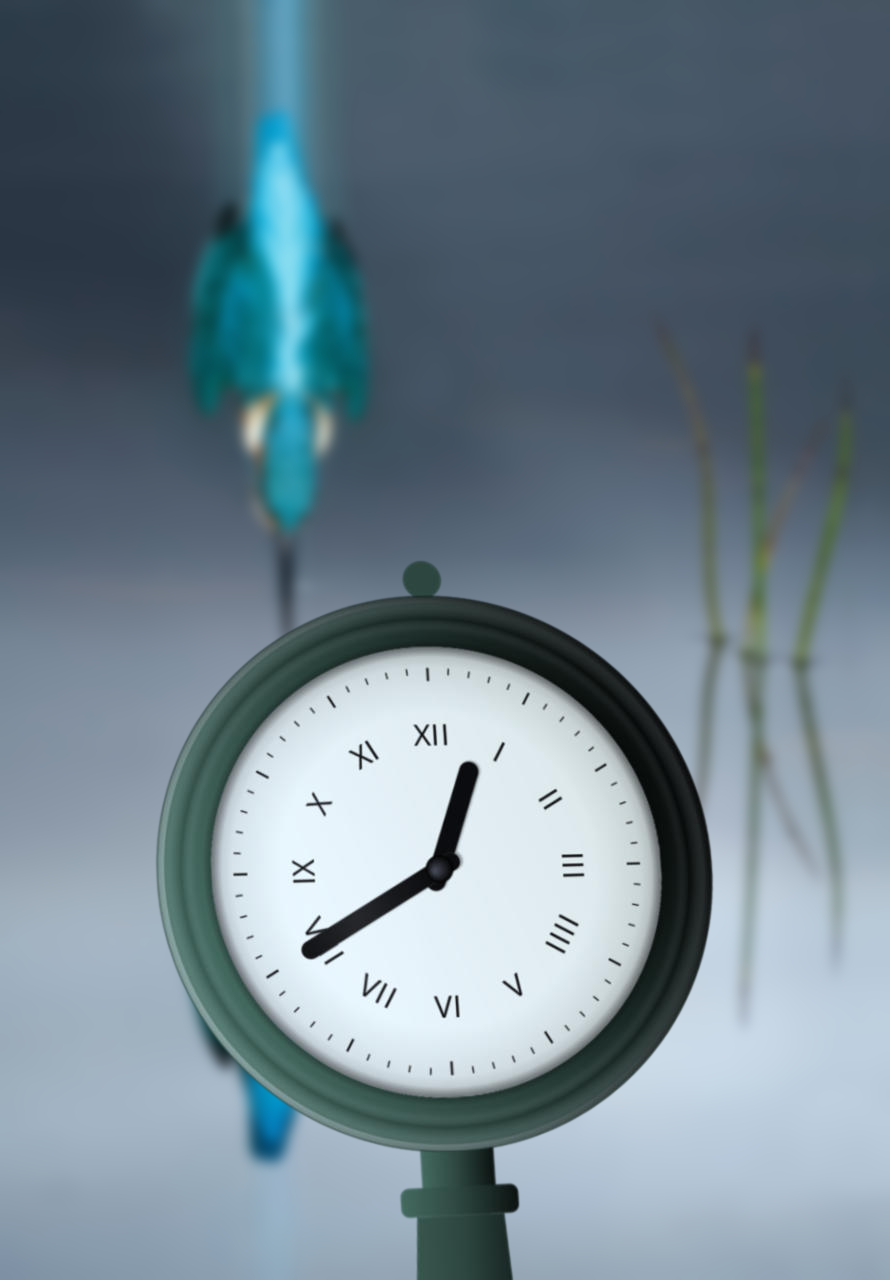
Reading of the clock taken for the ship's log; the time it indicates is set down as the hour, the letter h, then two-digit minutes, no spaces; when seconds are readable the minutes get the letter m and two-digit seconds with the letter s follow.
12h40
